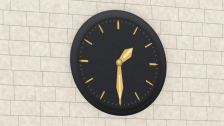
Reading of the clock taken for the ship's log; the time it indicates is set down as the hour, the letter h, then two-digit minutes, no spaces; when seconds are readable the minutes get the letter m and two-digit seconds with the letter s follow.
1h30
